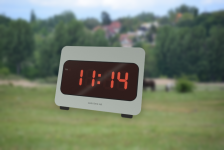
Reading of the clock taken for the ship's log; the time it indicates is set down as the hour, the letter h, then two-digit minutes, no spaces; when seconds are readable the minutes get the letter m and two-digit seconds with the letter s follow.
11h14
